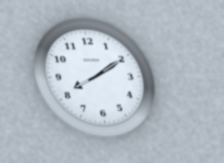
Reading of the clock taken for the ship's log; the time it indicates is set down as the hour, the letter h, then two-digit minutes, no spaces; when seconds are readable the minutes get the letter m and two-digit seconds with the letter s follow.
8h10
